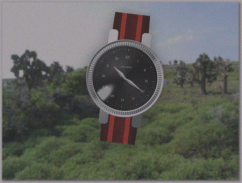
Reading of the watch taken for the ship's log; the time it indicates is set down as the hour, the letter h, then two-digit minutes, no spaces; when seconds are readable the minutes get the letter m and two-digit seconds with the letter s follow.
10h20
